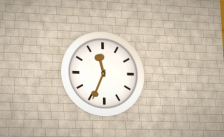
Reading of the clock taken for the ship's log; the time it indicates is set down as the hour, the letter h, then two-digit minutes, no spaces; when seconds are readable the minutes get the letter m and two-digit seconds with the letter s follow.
11h34
